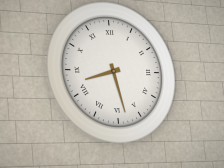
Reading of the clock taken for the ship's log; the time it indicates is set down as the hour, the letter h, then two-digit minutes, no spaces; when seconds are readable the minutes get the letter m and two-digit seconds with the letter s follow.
8h28
